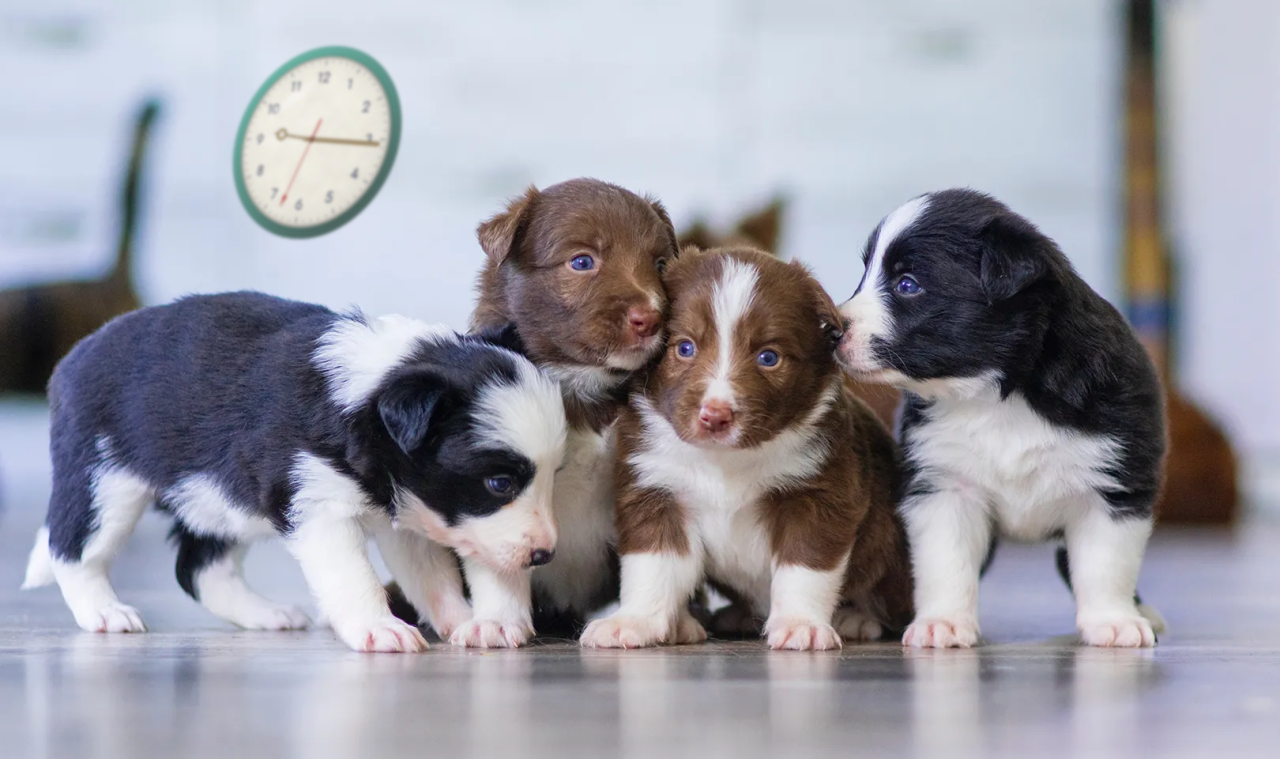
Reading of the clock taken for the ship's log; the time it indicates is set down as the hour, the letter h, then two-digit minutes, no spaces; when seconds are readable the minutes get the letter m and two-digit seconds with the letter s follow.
9h15m33s
